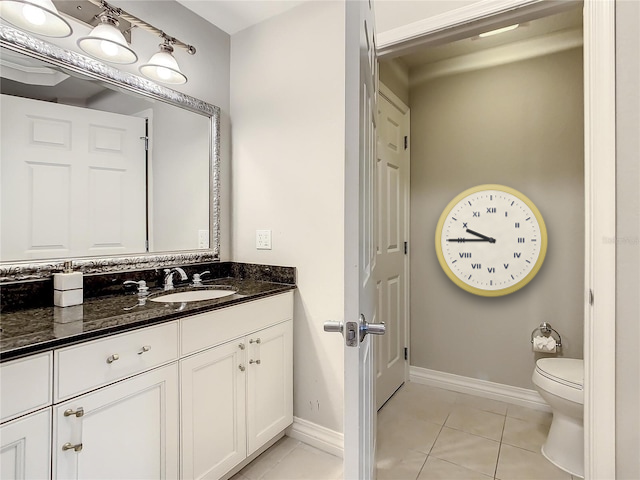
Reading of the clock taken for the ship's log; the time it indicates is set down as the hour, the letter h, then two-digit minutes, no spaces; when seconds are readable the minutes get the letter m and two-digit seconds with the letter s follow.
9h45
